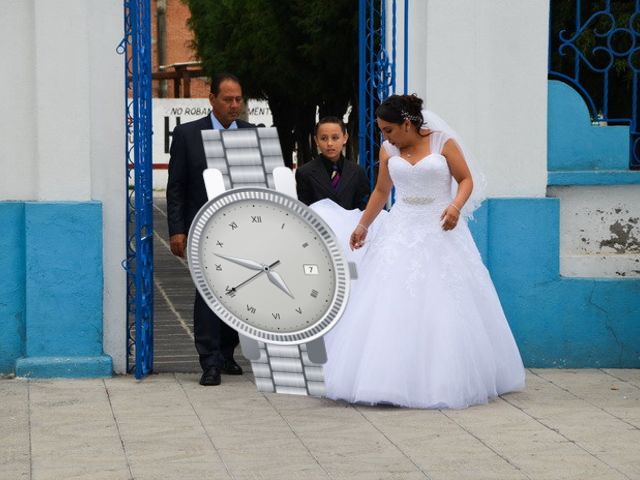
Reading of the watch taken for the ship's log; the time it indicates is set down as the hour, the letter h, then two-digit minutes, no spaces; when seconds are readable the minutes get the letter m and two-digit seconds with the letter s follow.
4h47m40s
